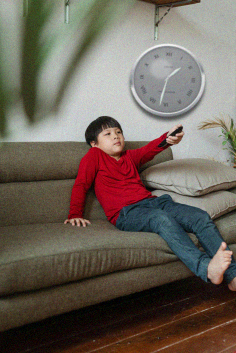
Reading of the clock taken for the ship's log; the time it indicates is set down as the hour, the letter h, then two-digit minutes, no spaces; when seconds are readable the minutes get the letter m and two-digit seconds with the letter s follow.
1h32
